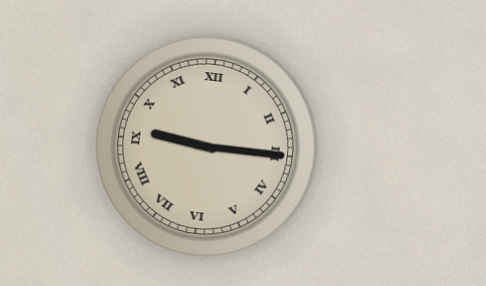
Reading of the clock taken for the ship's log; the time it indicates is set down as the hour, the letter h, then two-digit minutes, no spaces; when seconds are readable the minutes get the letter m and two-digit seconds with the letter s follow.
9h15
